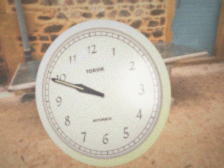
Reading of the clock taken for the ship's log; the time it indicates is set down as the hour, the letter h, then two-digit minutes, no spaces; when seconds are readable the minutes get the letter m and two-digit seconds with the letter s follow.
9h49
